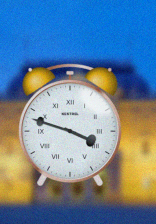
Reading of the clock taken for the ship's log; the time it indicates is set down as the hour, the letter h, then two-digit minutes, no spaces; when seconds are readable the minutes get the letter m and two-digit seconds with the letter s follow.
3h48
